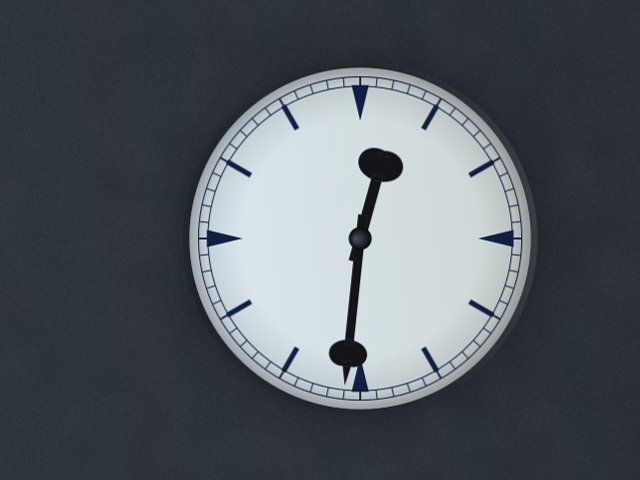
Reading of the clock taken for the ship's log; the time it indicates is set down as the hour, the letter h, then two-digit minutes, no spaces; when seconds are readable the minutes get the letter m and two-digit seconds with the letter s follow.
12h31
